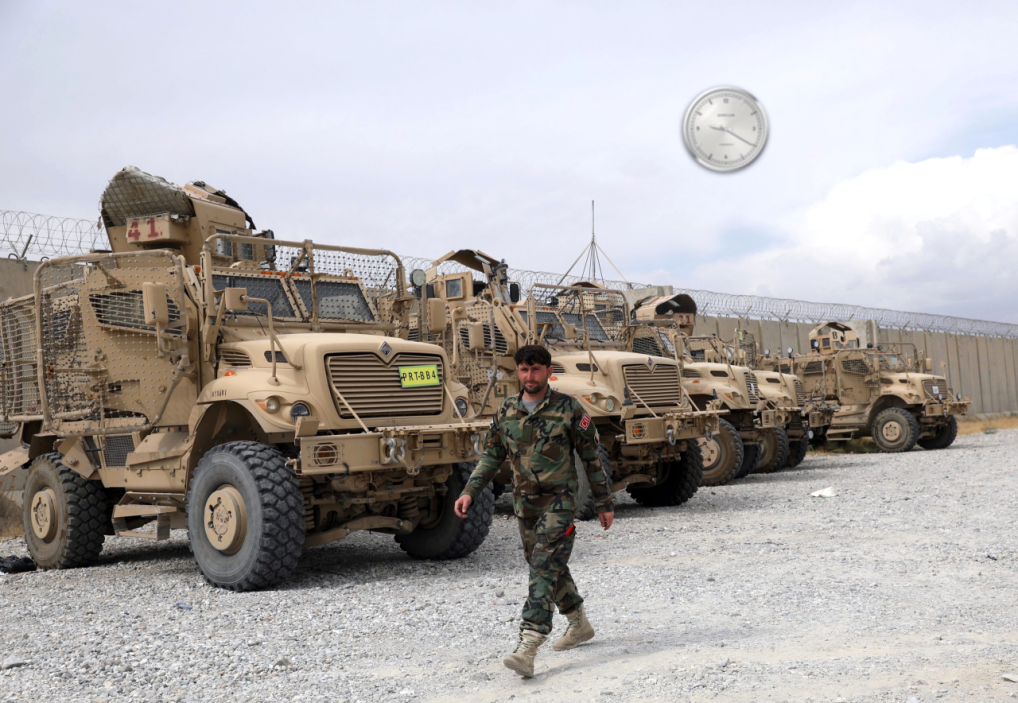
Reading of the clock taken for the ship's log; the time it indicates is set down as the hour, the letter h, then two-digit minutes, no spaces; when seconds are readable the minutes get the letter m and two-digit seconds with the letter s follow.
9h20
